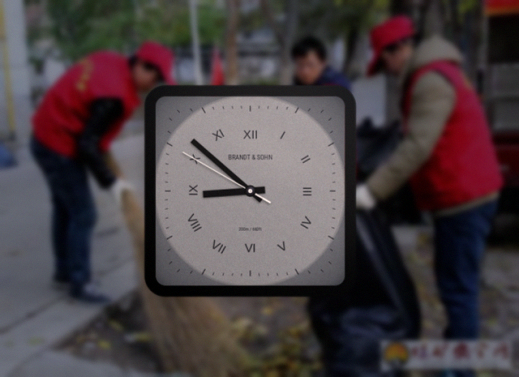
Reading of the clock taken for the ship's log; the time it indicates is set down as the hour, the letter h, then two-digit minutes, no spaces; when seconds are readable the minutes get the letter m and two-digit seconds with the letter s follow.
8h51m50s
